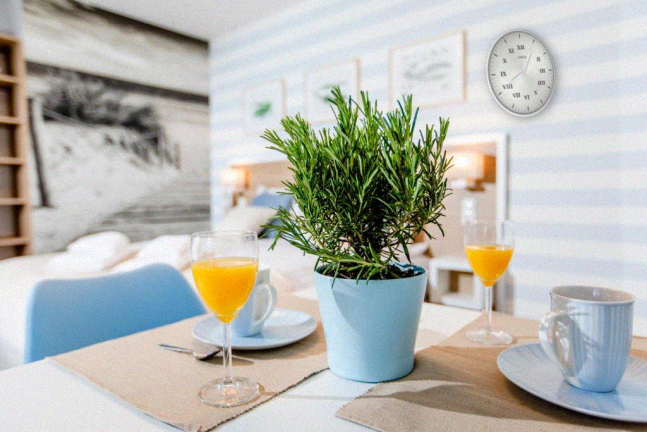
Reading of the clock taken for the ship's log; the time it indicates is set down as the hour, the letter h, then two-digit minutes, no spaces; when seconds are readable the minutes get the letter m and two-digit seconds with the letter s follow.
8h05
